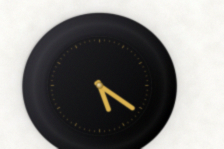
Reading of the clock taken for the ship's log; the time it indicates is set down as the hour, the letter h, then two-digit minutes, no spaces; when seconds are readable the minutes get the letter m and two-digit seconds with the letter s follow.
5h21
